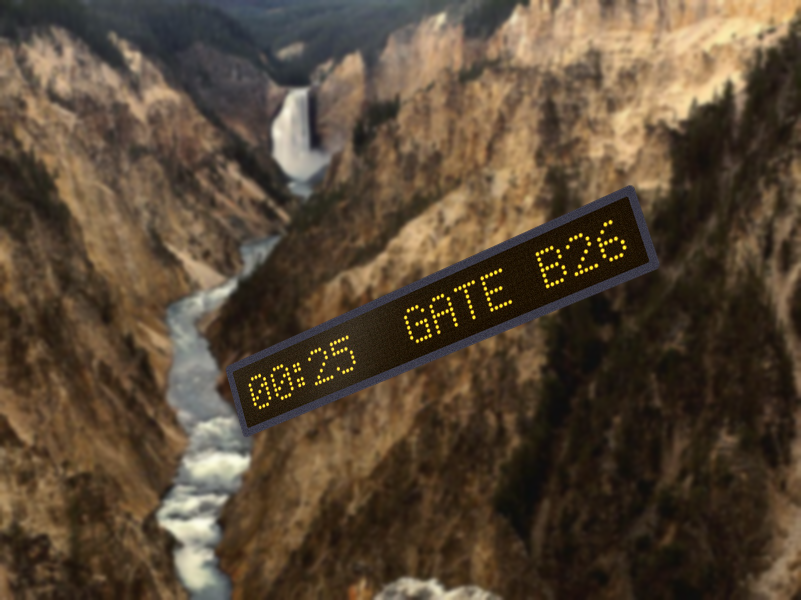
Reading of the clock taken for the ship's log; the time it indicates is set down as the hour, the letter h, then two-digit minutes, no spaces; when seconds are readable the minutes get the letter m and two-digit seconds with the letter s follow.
0h25
